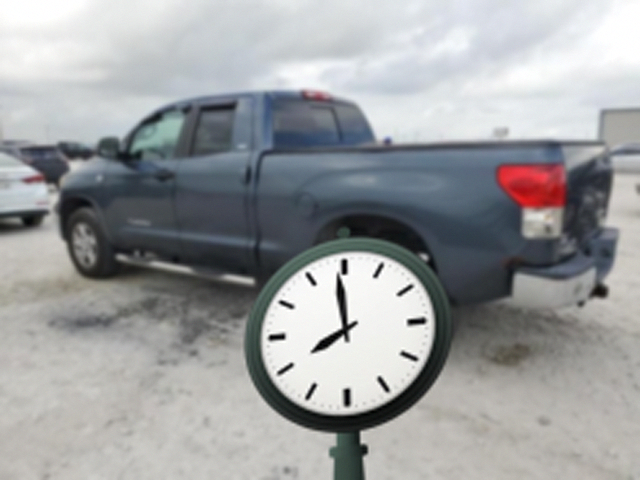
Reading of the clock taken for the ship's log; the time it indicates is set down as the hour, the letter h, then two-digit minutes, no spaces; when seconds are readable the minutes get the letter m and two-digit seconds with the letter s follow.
7h59
